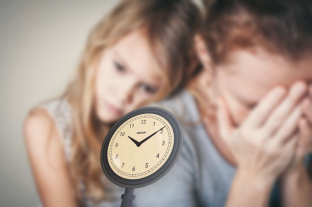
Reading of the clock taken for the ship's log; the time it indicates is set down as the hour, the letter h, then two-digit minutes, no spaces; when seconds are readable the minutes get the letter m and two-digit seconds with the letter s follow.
10h09
